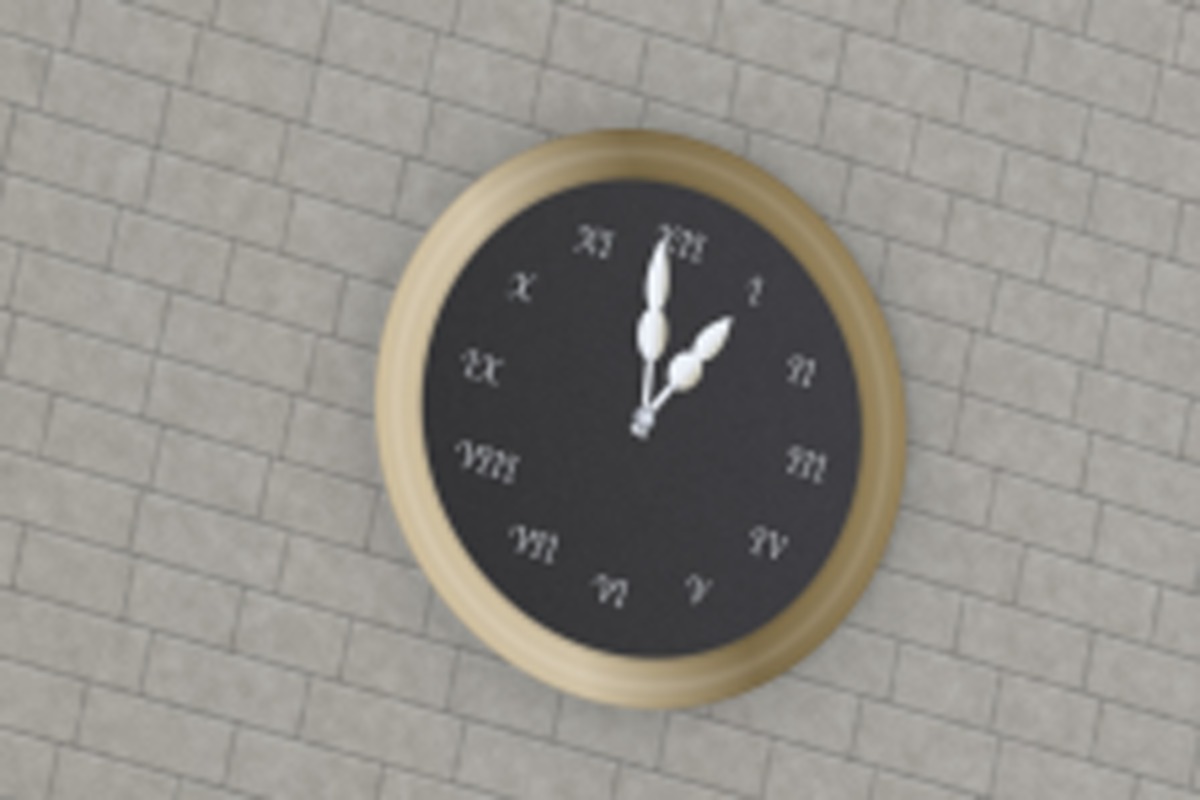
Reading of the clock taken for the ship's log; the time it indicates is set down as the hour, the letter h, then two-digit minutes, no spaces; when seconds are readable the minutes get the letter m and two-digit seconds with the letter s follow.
12h59
